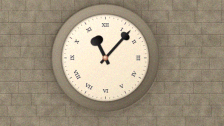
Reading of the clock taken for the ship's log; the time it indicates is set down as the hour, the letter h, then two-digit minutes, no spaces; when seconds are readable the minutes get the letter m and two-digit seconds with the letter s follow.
11h07
